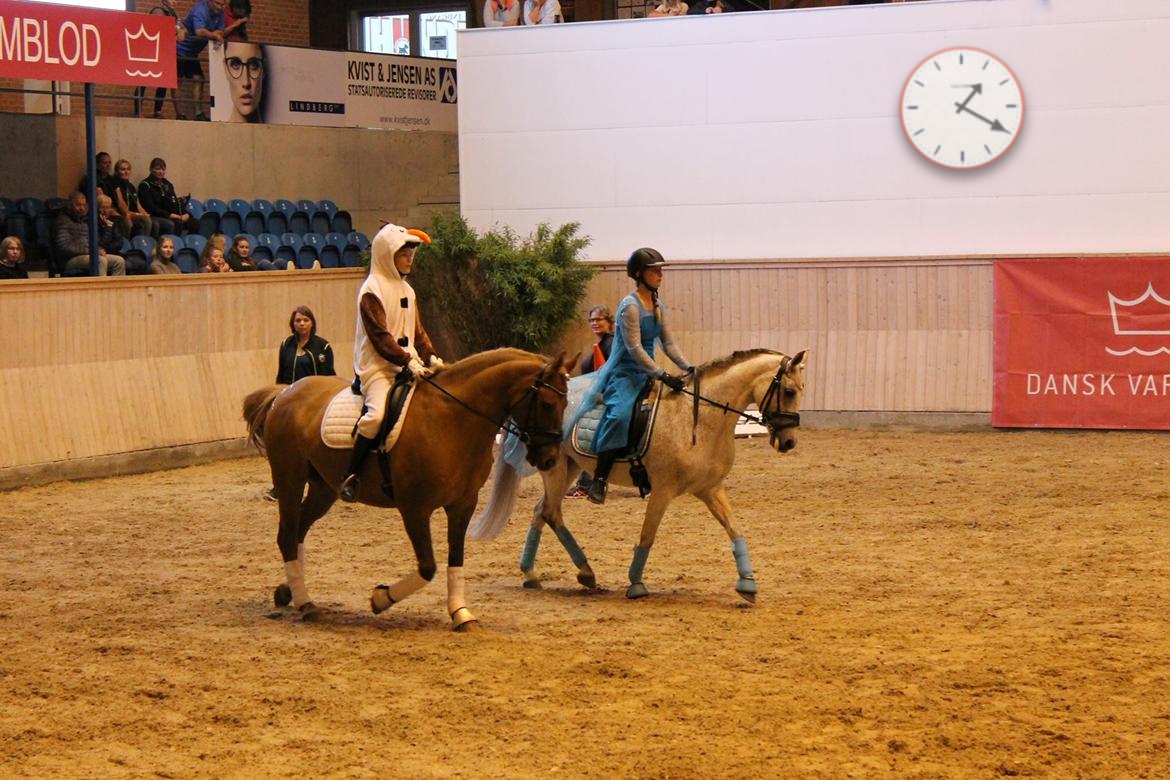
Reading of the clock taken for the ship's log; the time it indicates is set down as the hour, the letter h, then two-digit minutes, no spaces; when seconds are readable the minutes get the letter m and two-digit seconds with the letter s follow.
1h20
